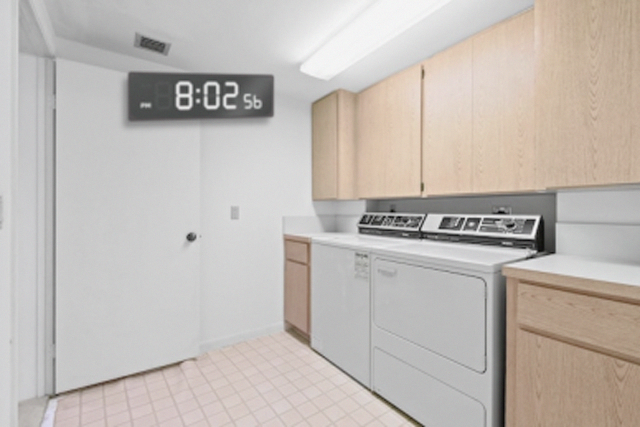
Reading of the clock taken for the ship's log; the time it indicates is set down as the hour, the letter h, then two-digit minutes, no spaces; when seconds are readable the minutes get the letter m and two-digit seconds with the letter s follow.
8h02m56s
